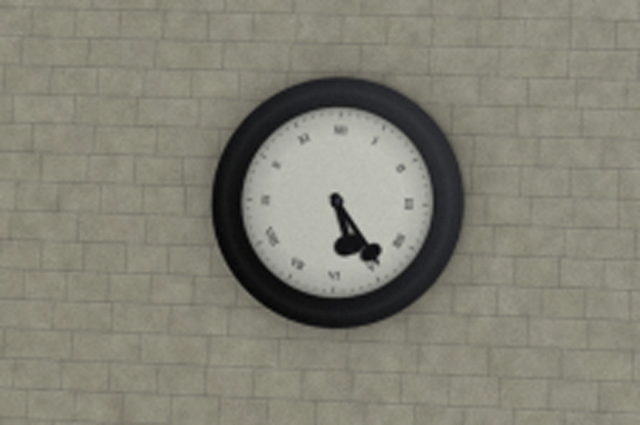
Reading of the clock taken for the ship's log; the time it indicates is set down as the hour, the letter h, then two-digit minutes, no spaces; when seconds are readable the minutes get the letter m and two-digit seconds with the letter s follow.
5h24
